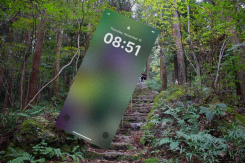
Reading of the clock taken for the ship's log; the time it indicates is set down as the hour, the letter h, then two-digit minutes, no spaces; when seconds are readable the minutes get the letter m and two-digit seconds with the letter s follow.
8h51
